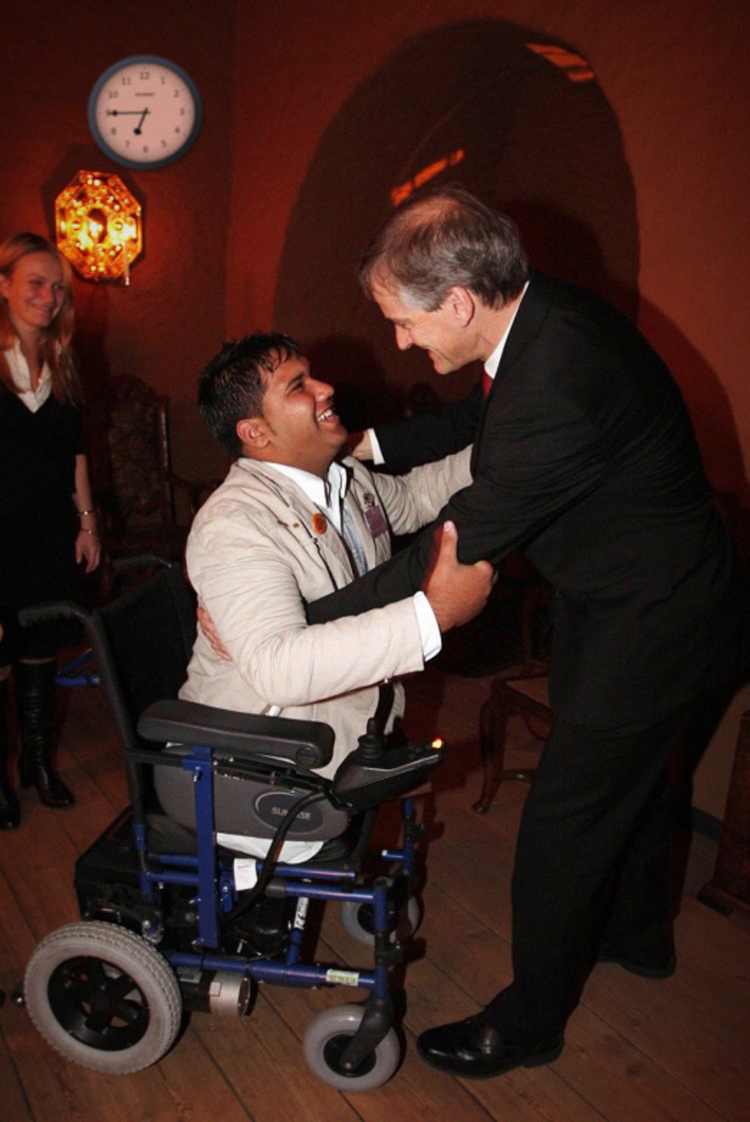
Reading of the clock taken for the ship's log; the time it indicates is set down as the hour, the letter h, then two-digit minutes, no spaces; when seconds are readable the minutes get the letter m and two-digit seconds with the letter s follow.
6h45
